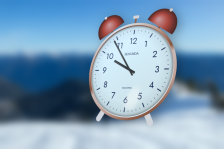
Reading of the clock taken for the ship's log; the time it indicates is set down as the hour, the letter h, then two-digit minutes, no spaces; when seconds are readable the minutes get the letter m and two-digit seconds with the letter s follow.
9h54
